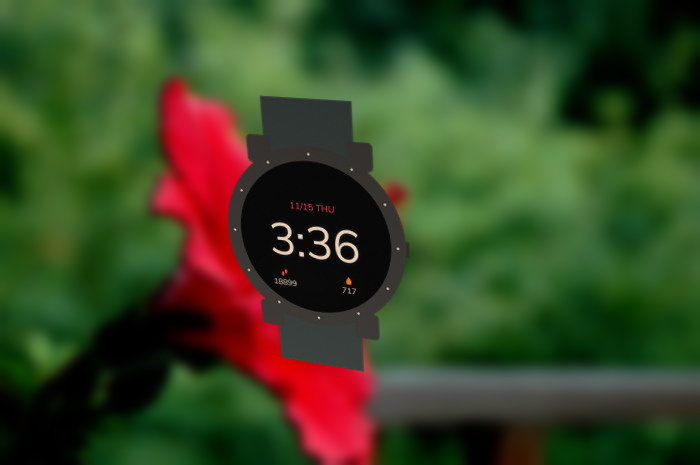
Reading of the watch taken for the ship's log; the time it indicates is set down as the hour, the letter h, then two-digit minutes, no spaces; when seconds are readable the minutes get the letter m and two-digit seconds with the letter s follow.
3h36
